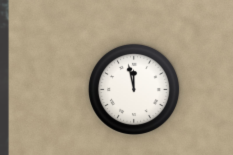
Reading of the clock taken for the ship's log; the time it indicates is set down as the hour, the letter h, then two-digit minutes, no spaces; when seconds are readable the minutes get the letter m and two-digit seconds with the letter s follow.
11h58
